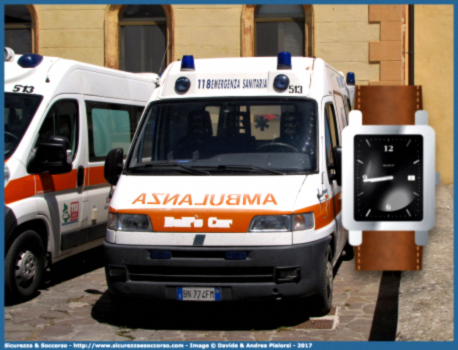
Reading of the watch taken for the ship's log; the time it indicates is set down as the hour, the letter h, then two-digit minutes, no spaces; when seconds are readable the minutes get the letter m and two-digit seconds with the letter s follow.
8h44
